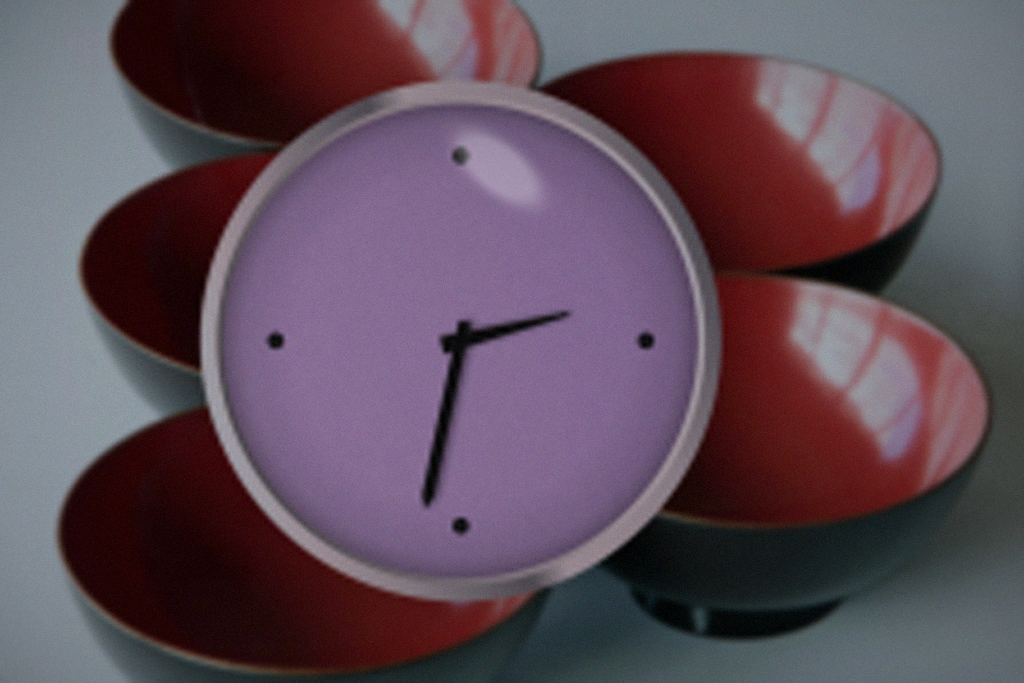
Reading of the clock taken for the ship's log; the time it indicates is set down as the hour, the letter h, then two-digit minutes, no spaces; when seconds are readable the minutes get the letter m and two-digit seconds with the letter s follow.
2h32
